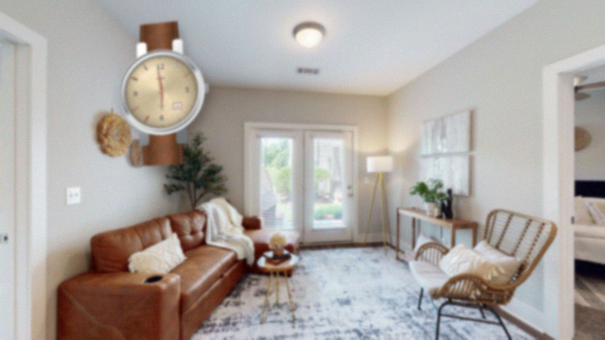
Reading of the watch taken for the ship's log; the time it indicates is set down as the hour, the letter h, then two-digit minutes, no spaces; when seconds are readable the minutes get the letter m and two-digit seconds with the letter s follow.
5h59
